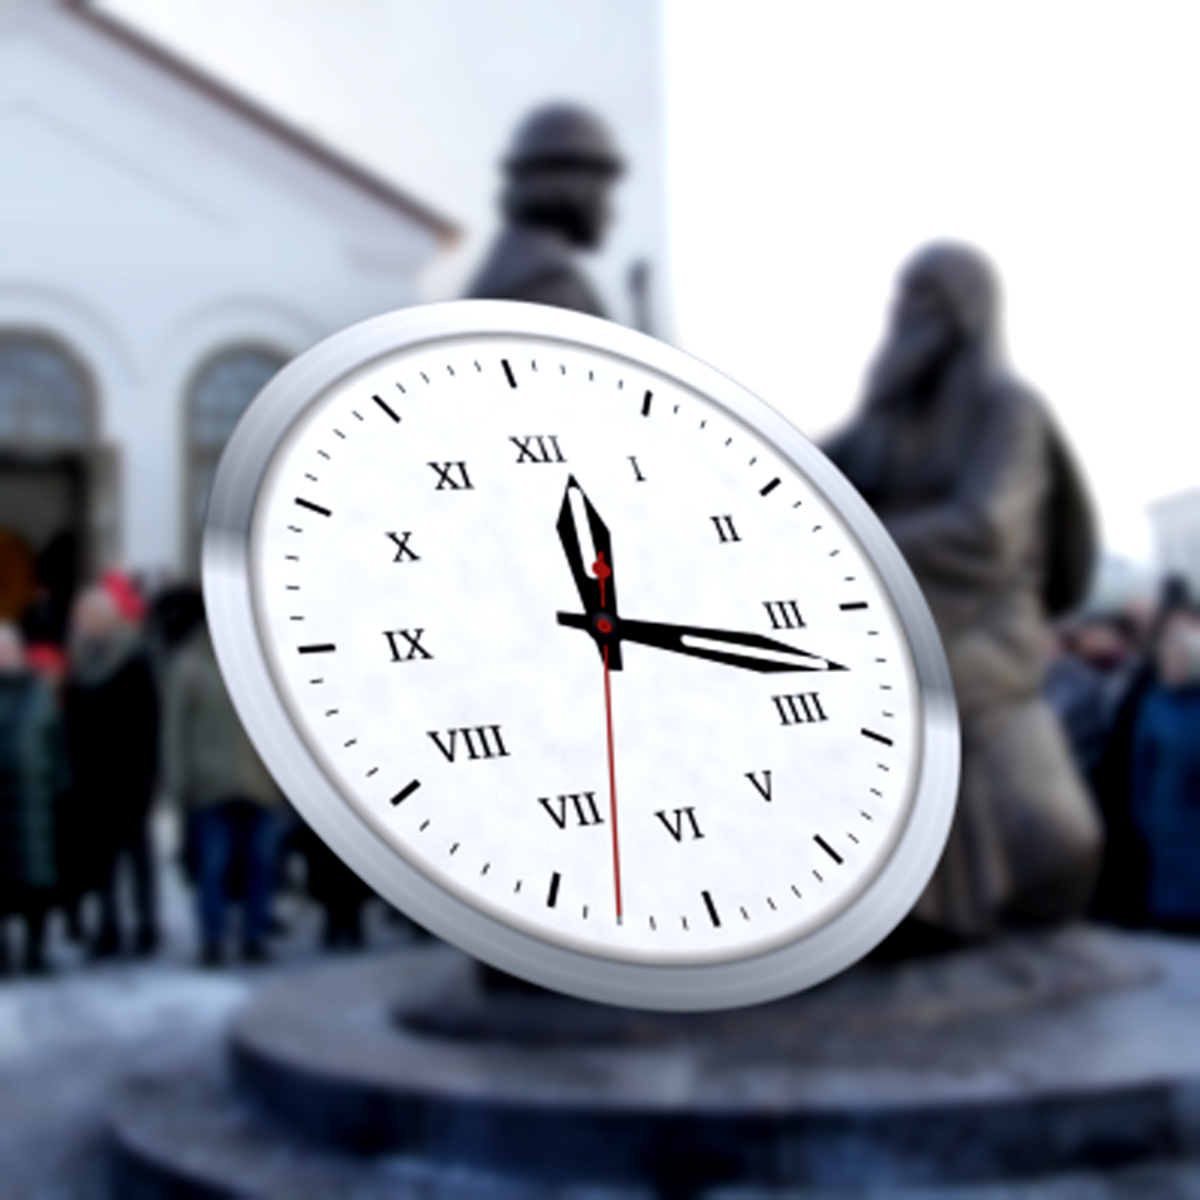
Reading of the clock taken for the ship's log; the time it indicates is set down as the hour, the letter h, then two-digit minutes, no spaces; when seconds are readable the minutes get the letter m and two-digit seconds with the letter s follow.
12h17m33s
